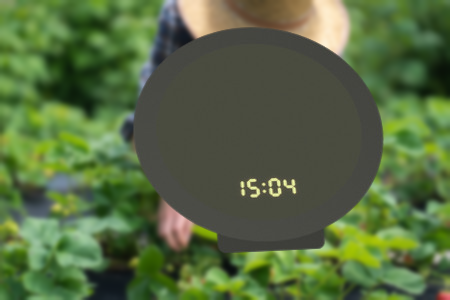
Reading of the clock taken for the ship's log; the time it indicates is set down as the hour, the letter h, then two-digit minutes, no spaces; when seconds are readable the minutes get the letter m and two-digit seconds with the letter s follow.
15h04
